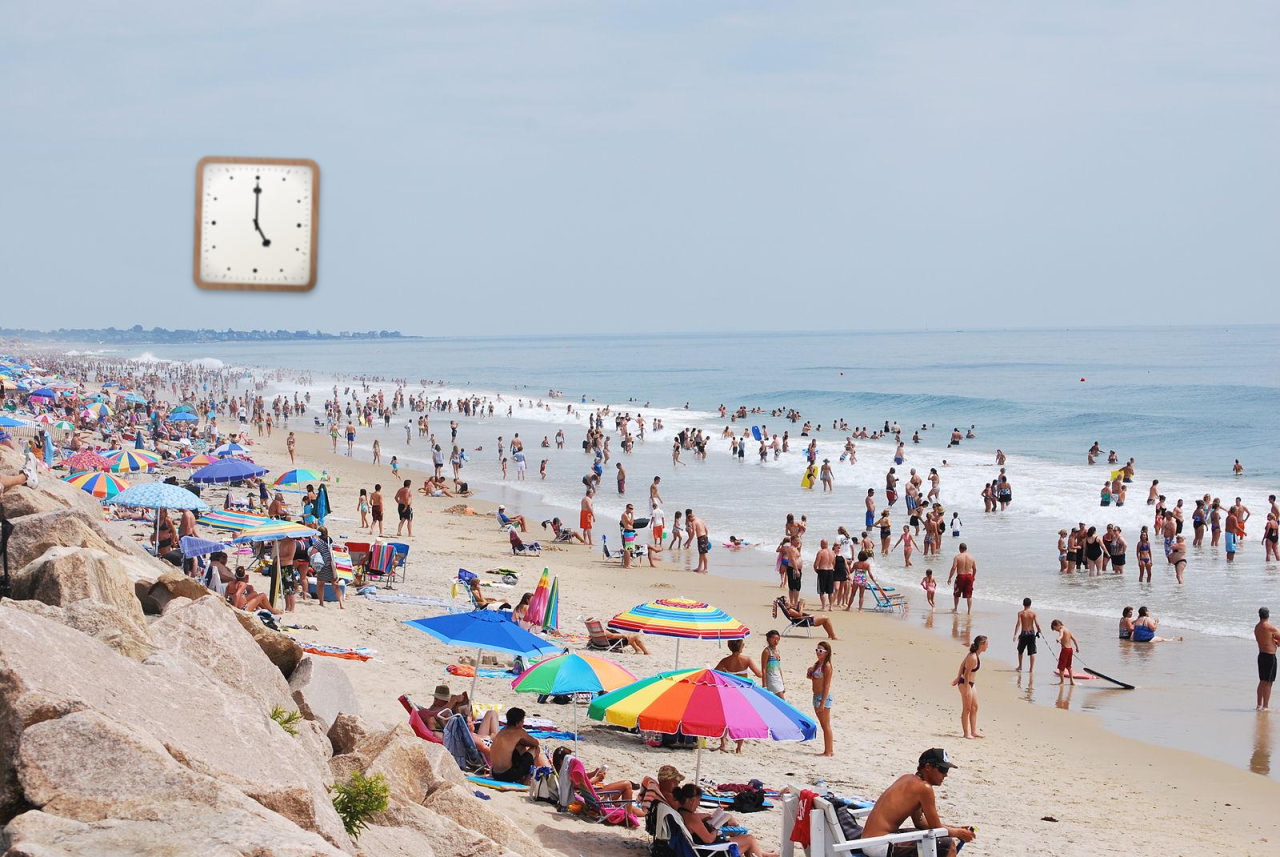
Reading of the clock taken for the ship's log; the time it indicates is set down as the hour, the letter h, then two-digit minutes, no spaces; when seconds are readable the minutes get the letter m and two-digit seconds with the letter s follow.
5h00
